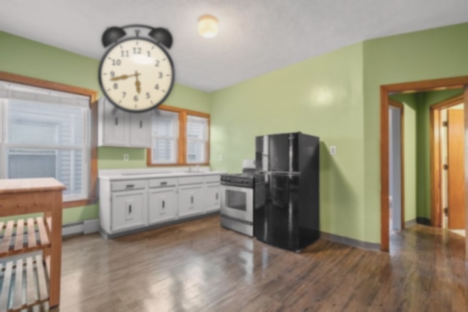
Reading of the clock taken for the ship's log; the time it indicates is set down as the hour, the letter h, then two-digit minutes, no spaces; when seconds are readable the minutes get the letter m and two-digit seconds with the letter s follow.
5h43
